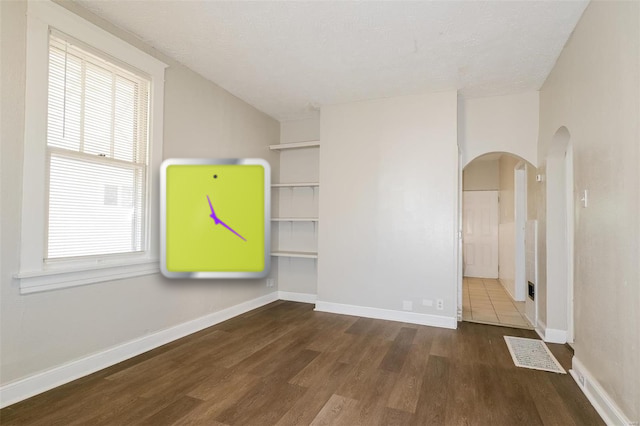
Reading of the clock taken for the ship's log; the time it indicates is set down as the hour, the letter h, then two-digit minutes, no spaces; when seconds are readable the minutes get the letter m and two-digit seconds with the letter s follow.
11h21
